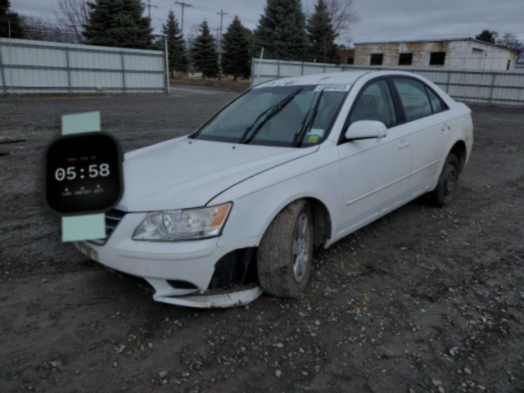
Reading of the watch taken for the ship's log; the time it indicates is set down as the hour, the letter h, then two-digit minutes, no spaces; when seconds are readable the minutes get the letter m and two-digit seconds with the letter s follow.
5h58
